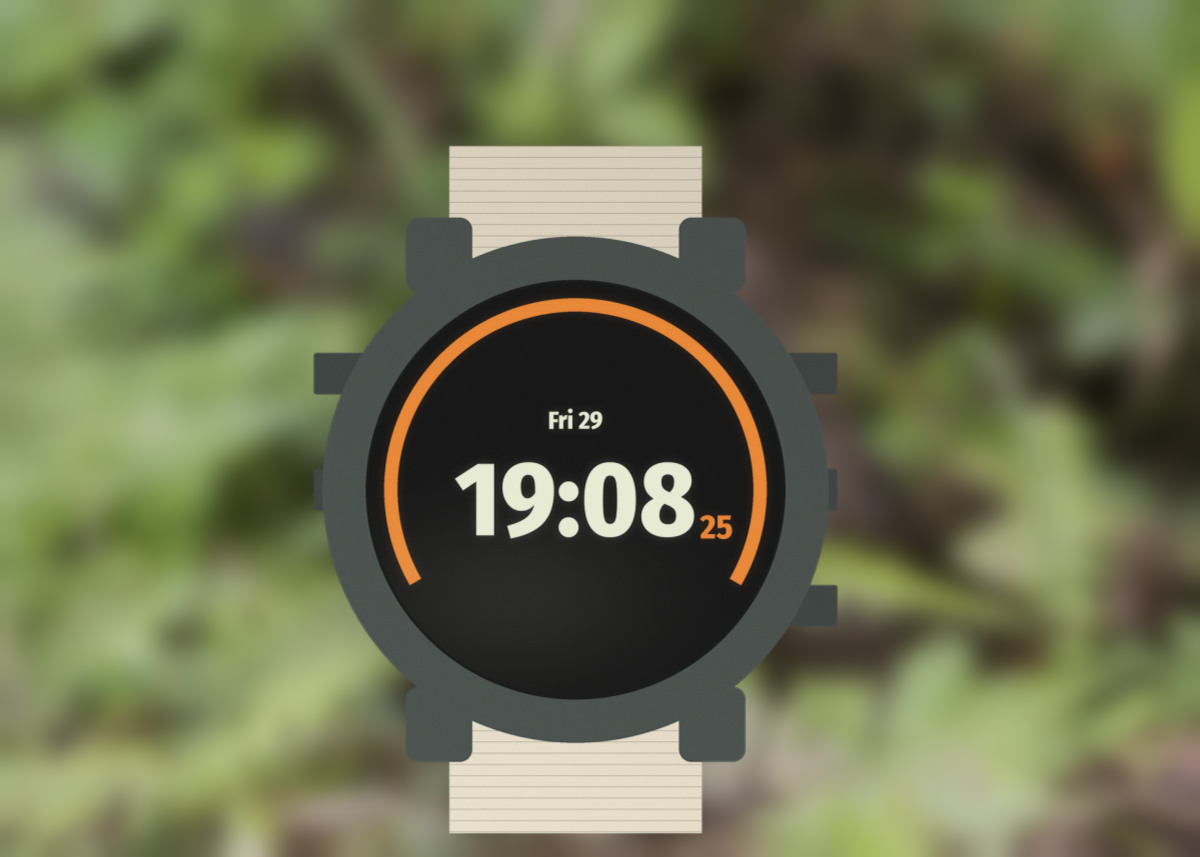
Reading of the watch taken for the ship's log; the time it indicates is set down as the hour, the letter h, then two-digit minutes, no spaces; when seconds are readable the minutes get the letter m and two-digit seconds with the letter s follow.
19h08m25s
